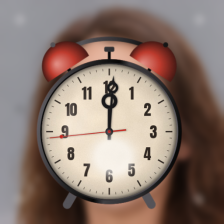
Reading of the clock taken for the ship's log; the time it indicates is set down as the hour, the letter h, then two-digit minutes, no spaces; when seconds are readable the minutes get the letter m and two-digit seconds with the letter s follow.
12h00m44s
